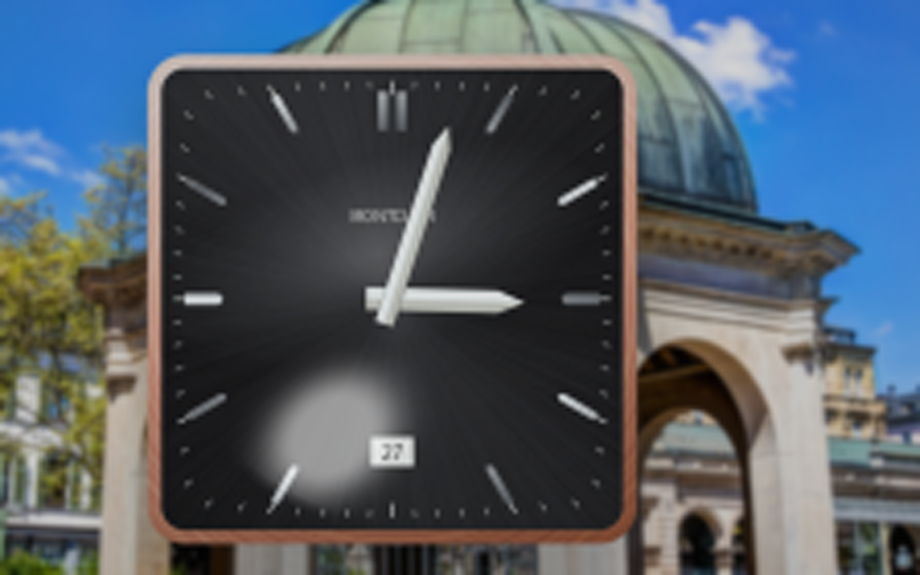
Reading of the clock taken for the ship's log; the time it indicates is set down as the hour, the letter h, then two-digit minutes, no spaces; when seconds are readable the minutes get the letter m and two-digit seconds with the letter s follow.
3h03
